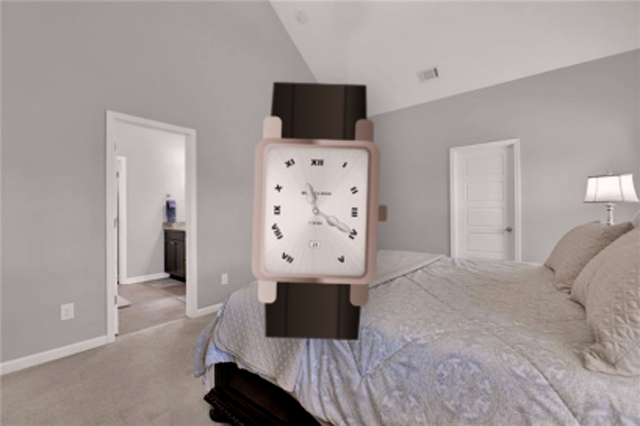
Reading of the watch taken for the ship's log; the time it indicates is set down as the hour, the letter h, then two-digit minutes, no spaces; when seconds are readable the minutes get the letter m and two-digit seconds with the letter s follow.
11h20
